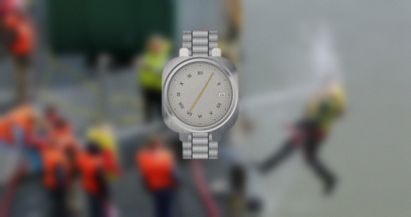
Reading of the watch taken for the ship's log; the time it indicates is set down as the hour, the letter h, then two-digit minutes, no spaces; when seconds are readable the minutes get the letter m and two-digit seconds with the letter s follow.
7h05
